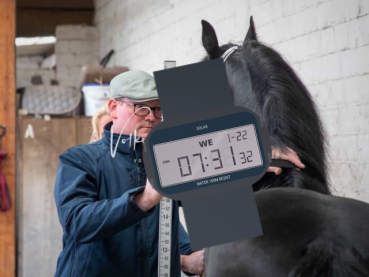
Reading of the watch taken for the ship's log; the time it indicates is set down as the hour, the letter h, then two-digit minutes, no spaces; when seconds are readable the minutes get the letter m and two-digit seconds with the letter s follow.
7h31m32s
